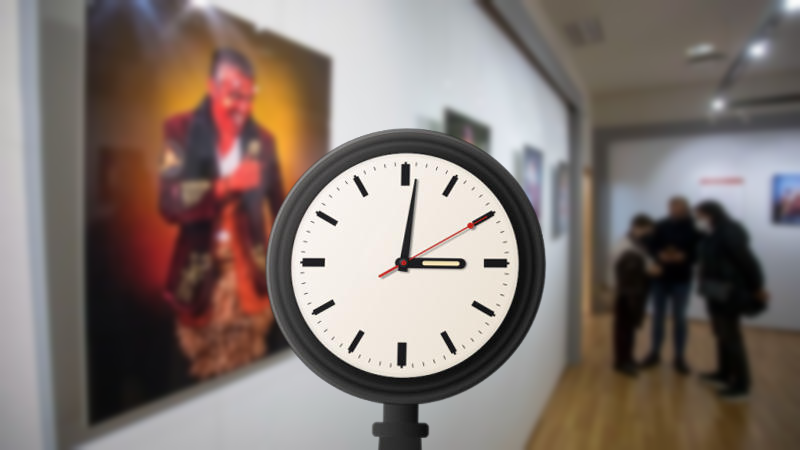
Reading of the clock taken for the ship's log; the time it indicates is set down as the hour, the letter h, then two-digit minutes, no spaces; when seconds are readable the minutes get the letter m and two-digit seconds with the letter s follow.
3h01m10s
